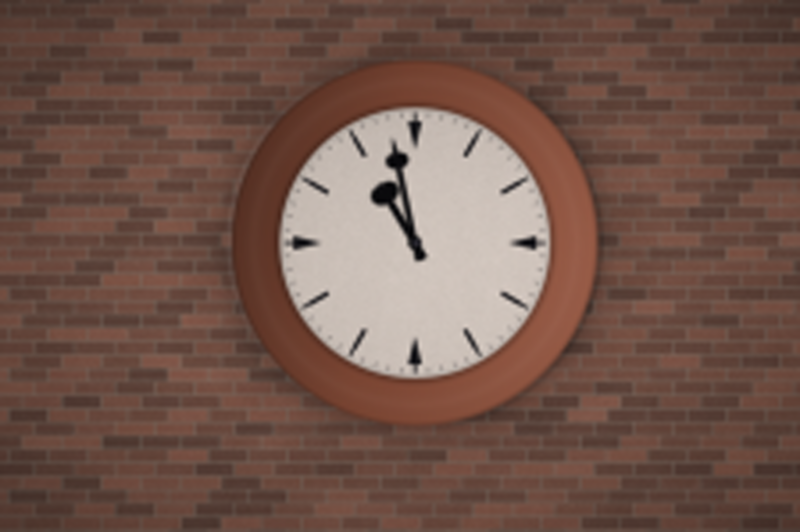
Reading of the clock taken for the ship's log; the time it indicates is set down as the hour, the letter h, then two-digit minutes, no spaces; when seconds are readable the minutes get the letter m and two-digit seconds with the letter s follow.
10h58
